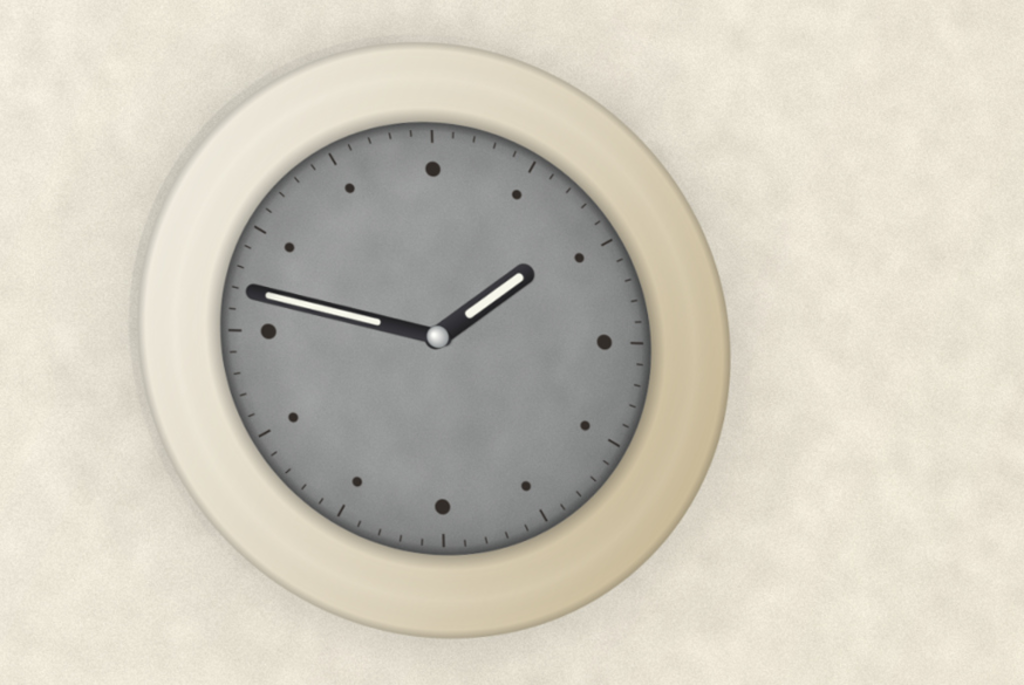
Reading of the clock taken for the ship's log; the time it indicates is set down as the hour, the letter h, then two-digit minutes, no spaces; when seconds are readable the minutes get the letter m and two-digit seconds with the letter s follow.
1h47
